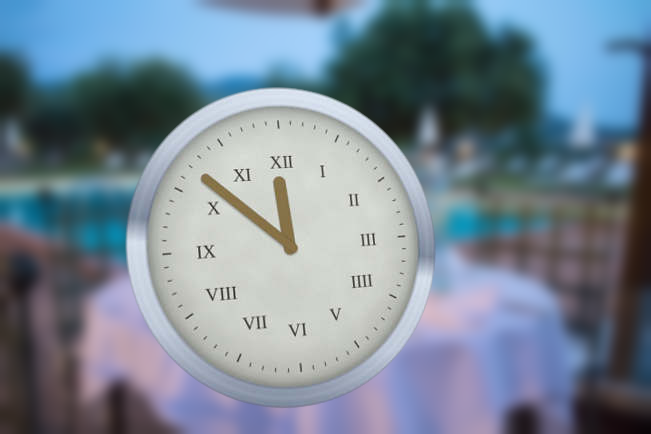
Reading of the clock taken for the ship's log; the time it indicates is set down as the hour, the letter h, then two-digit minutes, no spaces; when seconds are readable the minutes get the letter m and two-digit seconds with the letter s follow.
11h52
